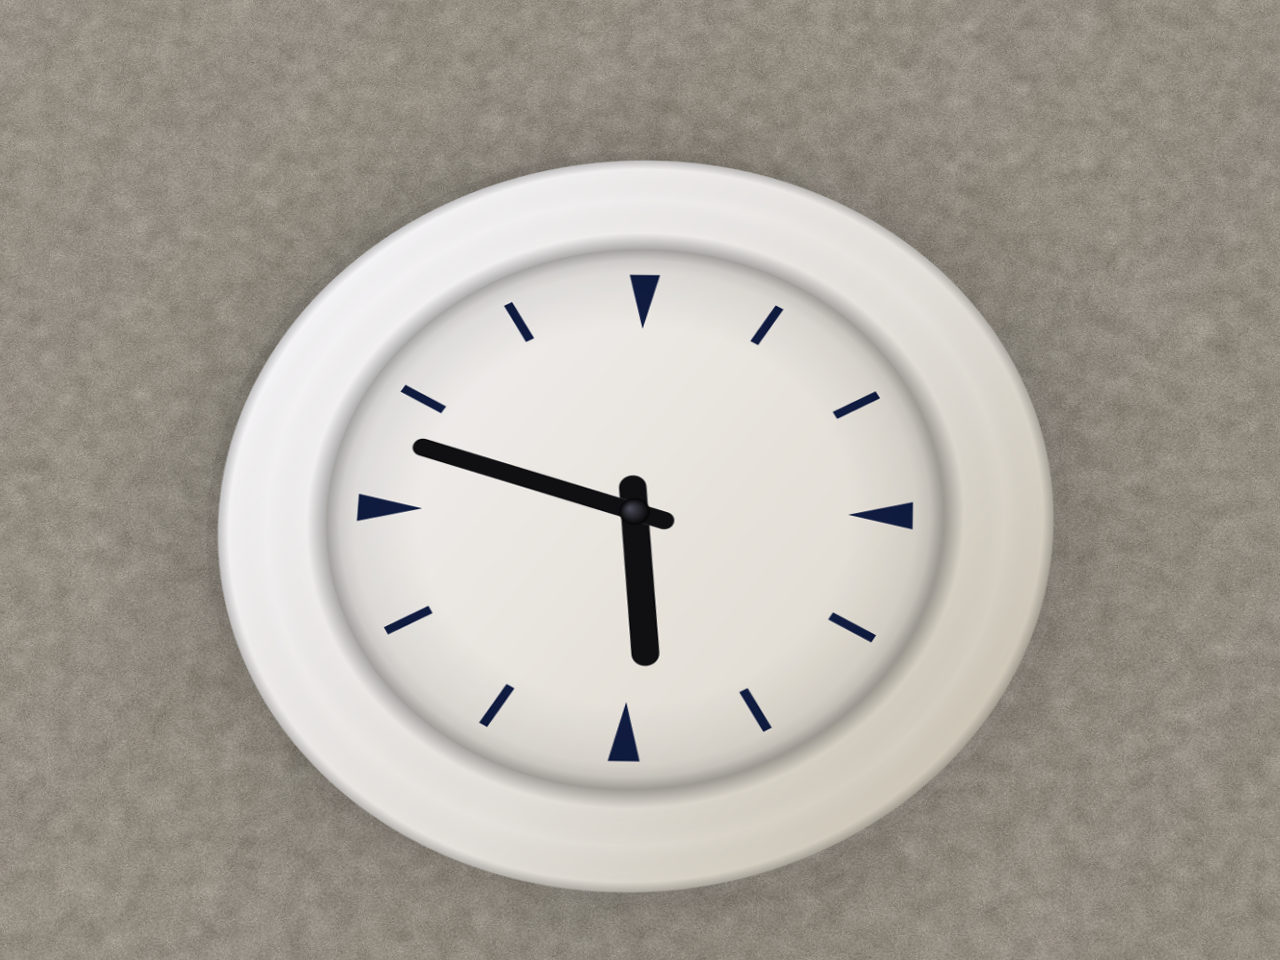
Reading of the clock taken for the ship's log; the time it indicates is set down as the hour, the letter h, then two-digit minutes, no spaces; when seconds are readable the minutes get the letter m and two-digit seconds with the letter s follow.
5h48
